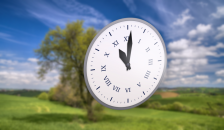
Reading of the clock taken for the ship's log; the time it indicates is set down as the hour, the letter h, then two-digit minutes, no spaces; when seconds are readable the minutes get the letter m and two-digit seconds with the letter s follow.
11h01
